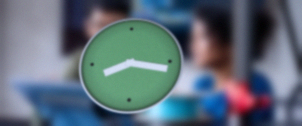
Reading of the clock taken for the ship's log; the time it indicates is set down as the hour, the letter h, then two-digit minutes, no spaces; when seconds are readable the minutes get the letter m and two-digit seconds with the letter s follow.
8h17
